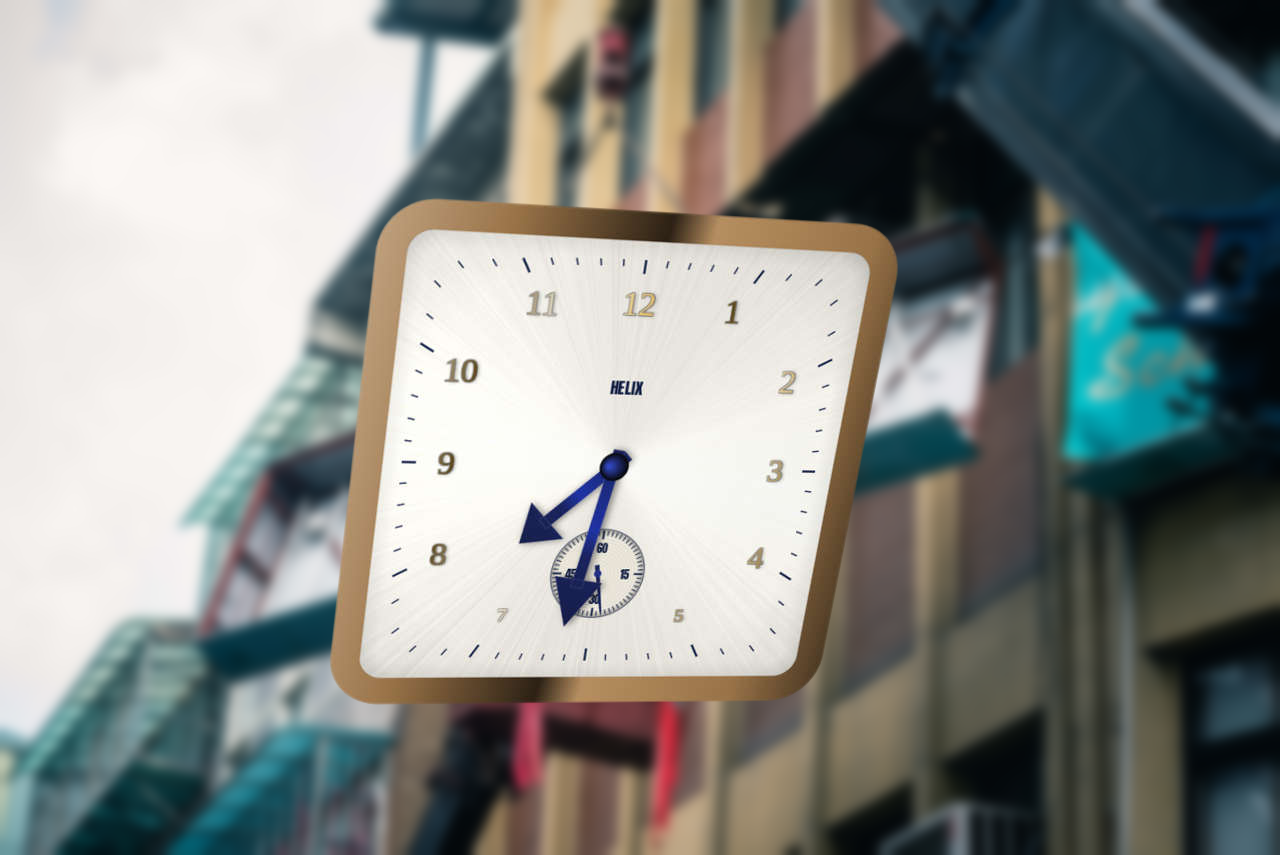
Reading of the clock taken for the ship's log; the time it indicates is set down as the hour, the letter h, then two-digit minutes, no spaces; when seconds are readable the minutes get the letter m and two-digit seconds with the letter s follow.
7h31m28s
